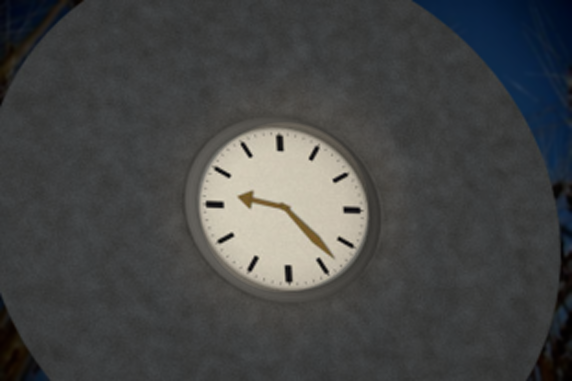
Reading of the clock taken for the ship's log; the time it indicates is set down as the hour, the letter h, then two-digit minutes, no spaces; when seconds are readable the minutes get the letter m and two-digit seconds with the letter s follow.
9h23
